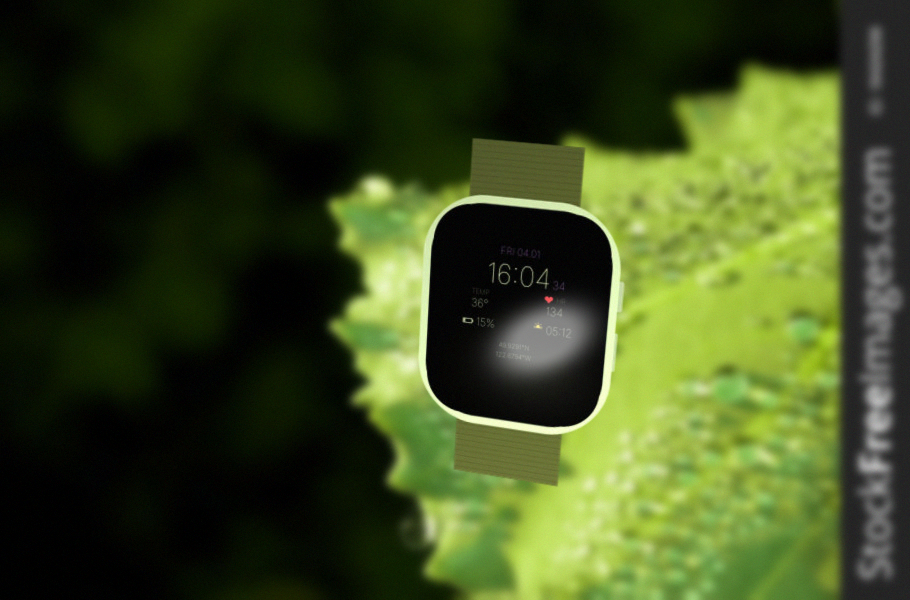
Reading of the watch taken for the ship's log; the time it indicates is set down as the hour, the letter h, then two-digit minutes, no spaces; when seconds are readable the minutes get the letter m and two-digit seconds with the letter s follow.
16h04m34s
